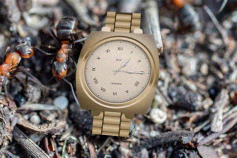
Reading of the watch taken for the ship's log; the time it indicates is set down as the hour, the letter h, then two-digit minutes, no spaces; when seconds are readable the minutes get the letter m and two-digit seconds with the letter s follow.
1h15
